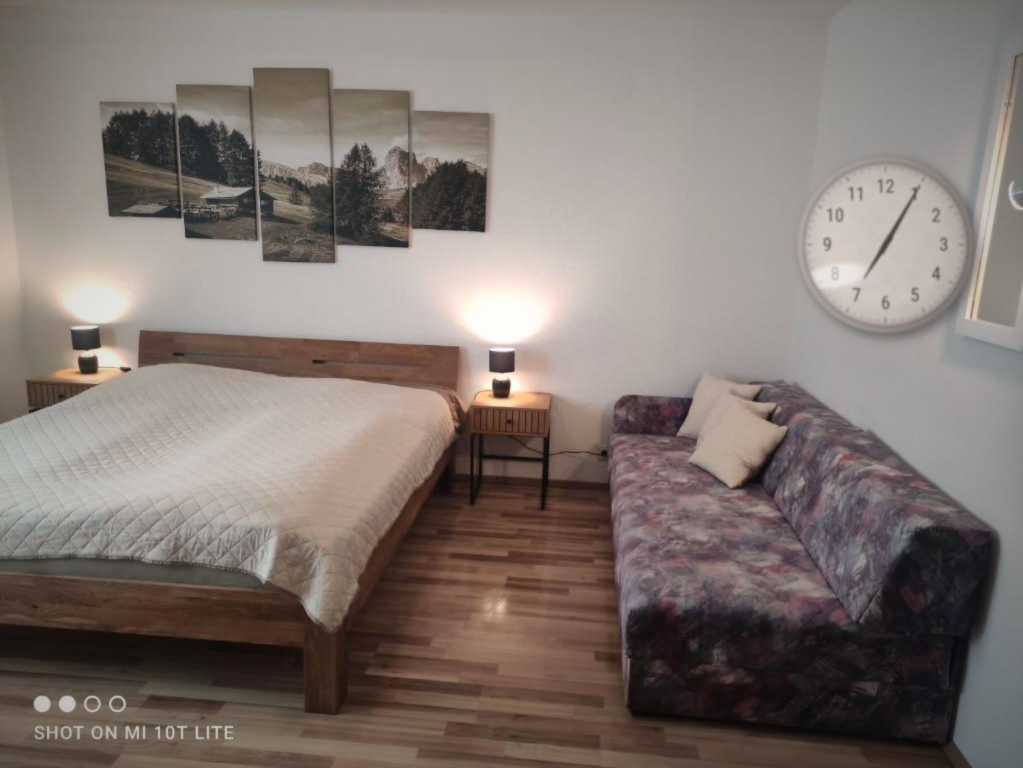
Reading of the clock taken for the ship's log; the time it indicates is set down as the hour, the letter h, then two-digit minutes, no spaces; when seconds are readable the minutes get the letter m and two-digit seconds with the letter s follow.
7h05
